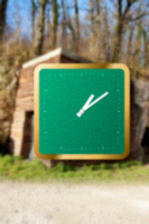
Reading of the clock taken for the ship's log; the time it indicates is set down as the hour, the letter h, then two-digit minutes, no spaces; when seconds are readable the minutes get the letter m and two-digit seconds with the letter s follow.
1h09
